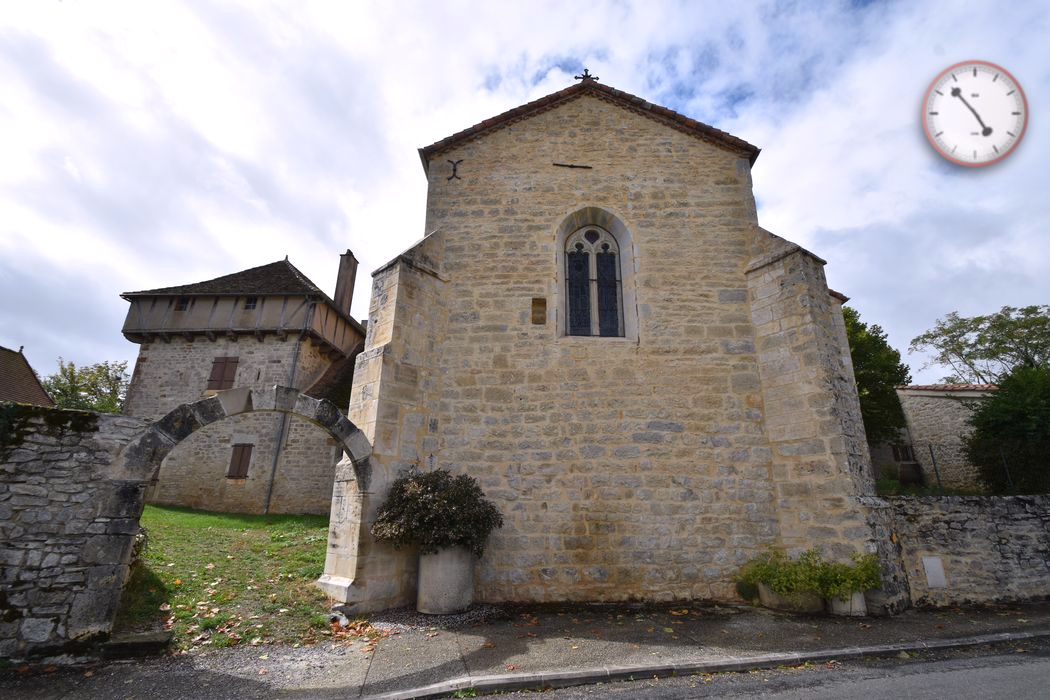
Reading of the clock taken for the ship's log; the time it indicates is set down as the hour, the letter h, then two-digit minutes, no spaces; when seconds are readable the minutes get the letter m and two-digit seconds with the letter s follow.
4h53
